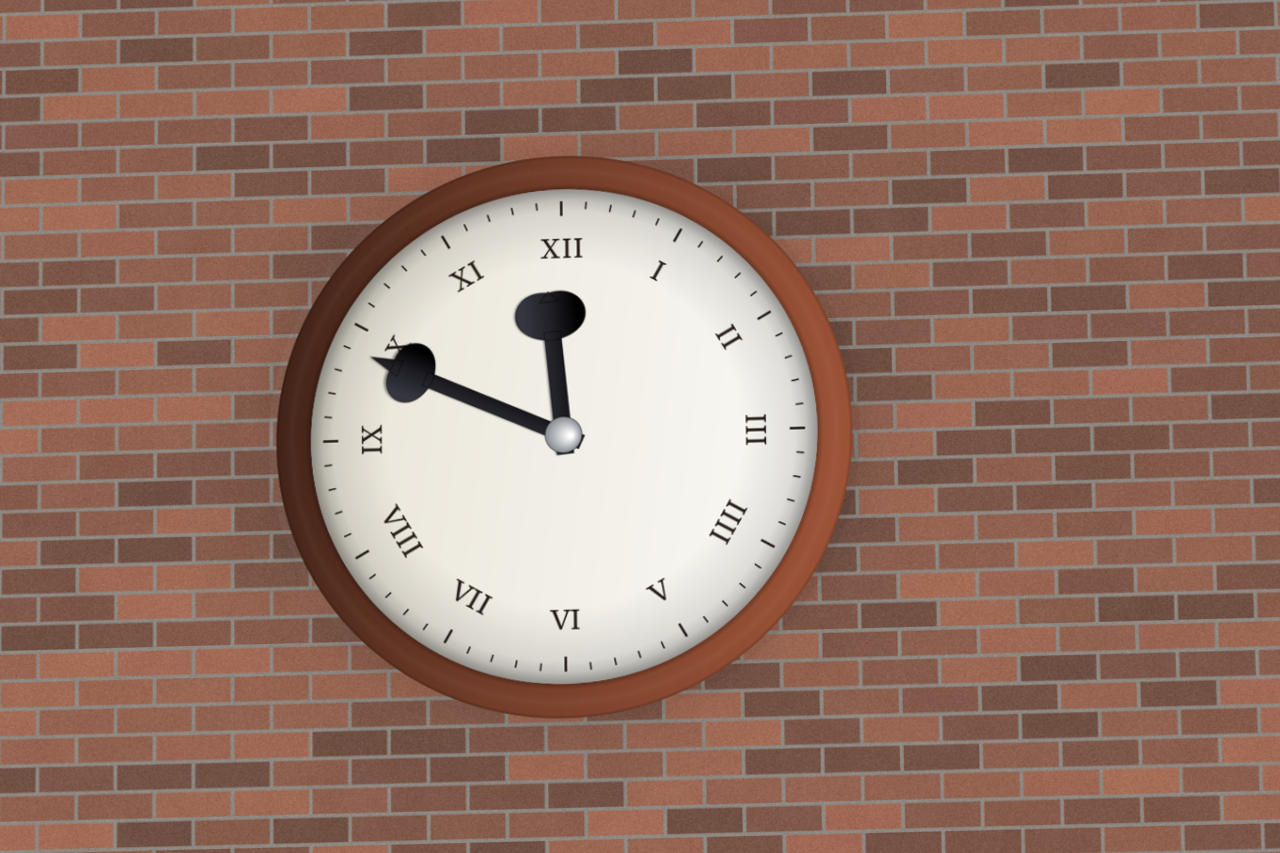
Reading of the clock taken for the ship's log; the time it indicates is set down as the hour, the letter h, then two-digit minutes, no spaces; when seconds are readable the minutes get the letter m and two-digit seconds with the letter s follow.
11h49
